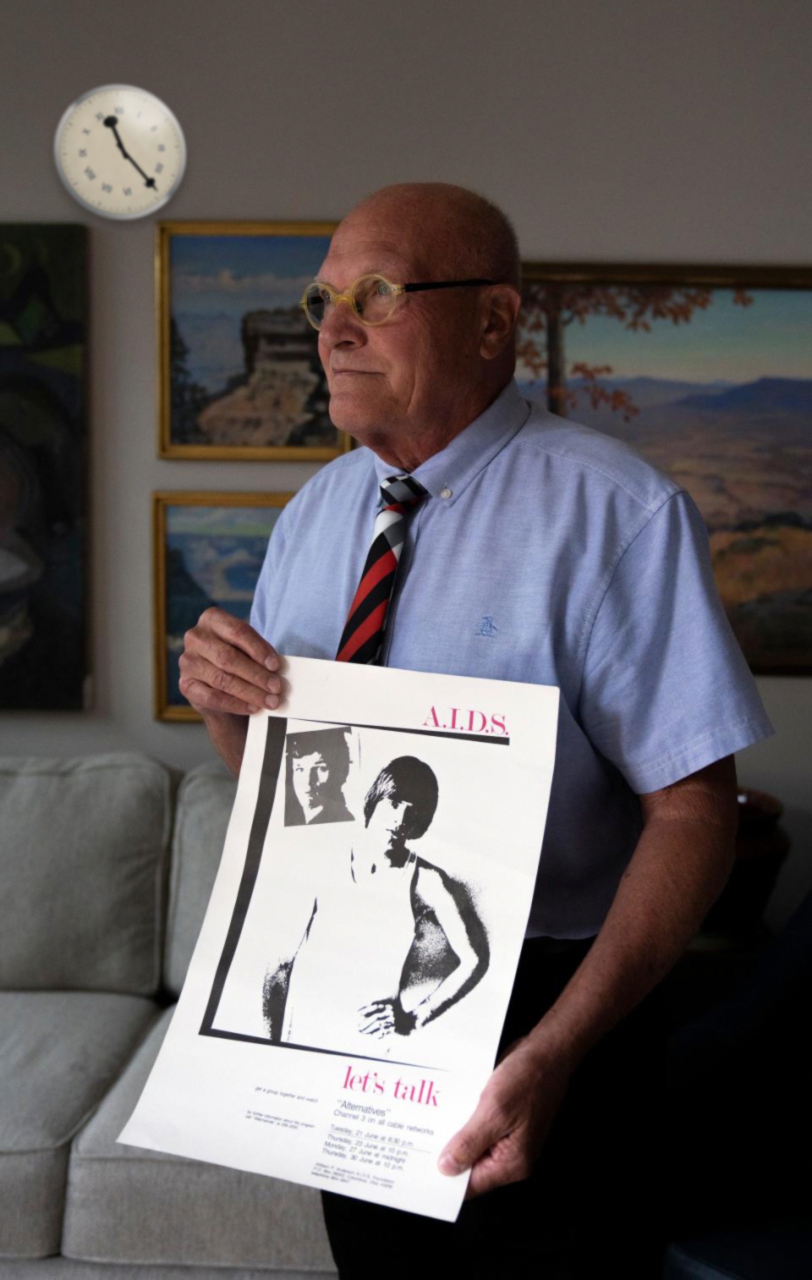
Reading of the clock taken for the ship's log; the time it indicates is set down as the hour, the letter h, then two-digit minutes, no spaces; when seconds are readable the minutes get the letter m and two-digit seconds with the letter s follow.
11h24
